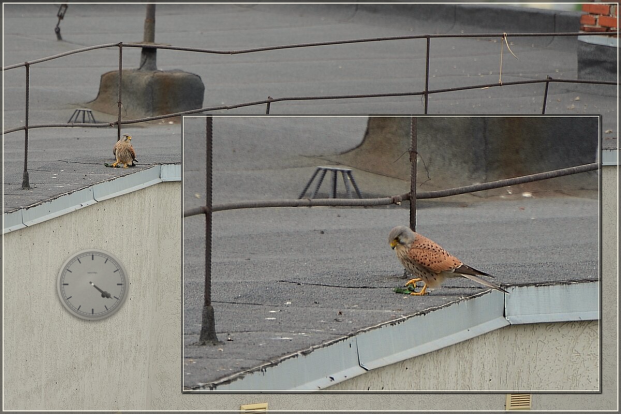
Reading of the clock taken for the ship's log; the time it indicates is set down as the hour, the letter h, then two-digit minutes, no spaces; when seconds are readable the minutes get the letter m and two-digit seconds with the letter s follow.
4h21
